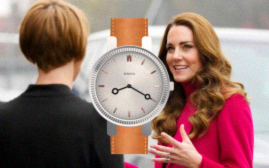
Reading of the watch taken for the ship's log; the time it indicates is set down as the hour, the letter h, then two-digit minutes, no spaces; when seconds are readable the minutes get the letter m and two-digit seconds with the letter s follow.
8h20
